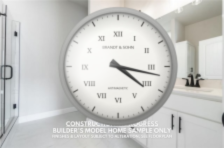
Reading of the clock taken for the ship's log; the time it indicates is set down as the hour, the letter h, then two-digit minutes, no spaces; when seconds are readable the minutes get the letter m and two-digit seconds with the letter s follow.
4h17
